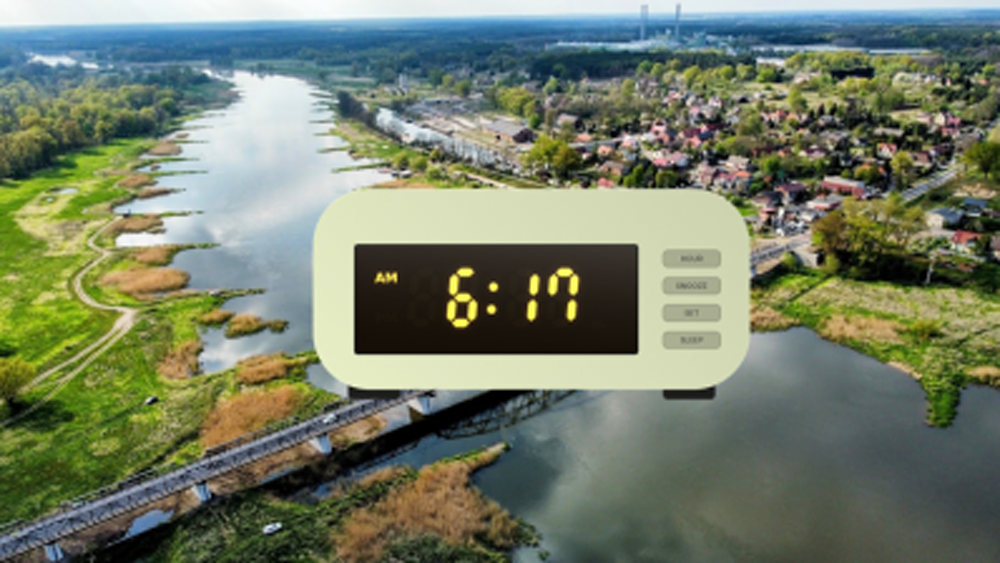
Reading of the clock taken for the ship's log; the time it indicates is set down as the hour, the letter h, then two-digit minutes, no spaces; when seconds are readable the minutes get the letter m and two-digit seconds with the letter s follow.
6h17
